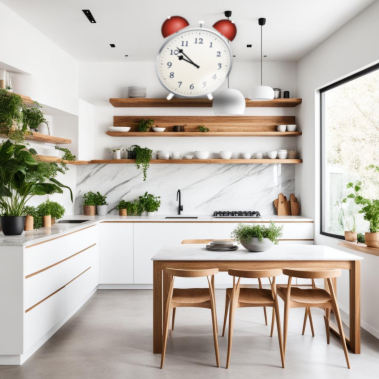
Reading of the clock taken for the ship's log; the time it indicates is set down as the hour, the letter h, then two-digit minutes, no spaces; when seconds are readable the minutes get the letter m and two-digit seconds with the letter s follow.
9h52
